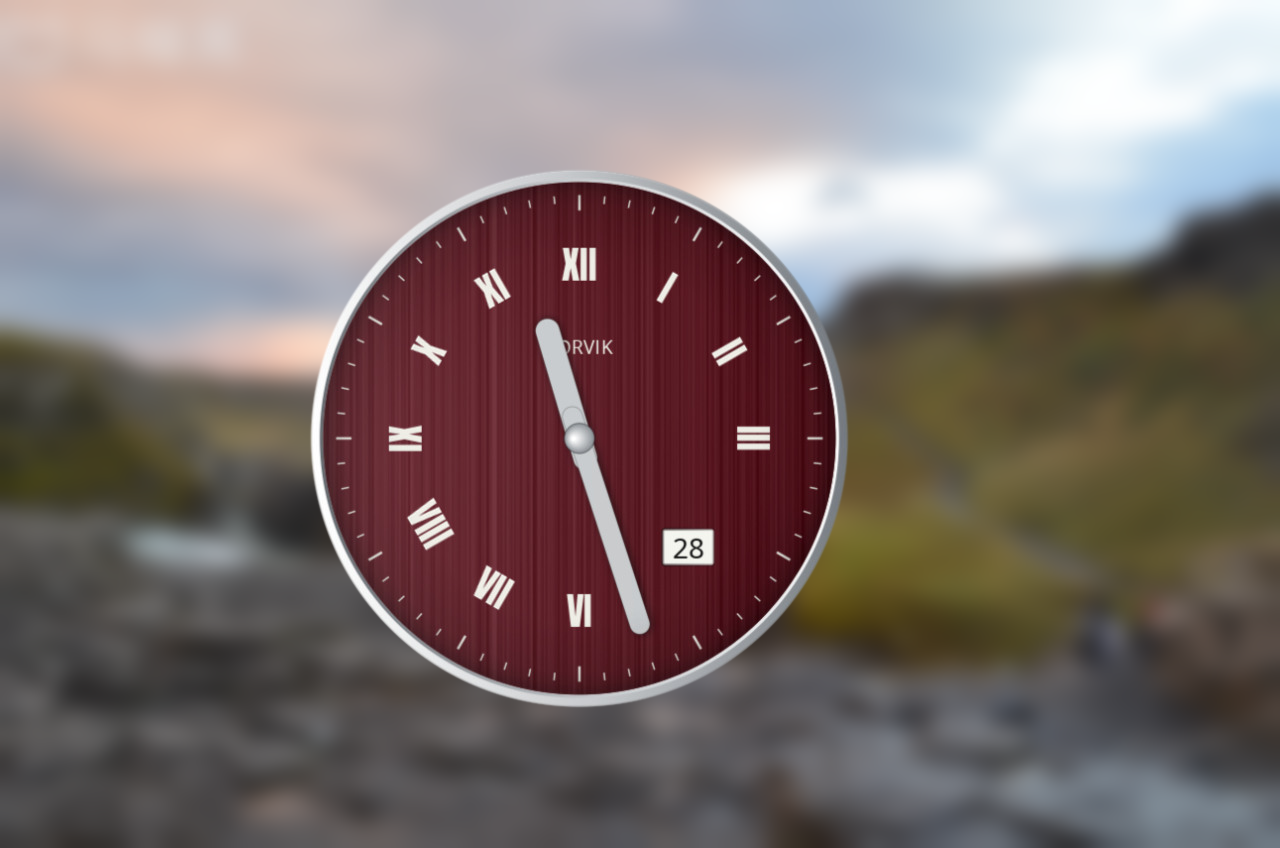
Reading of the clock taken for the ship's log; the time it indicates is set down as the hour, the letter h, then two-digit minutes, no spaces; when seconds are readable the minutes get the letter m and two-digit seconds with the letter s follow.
11h27
